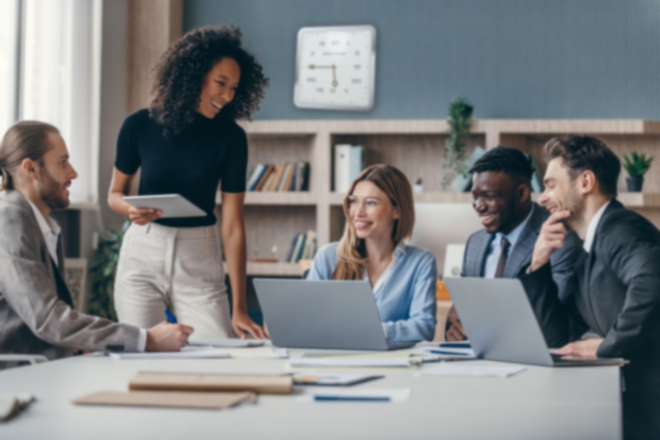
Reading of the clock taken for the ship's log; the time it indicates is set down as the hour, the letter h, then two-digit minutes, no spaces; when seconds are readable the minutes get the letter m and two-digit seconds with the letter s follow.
5h45
